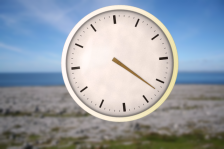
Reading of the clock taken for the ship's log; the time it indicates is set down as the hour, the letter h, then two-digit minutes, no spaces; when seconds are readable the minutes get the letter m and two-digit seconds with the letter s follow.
4h22
